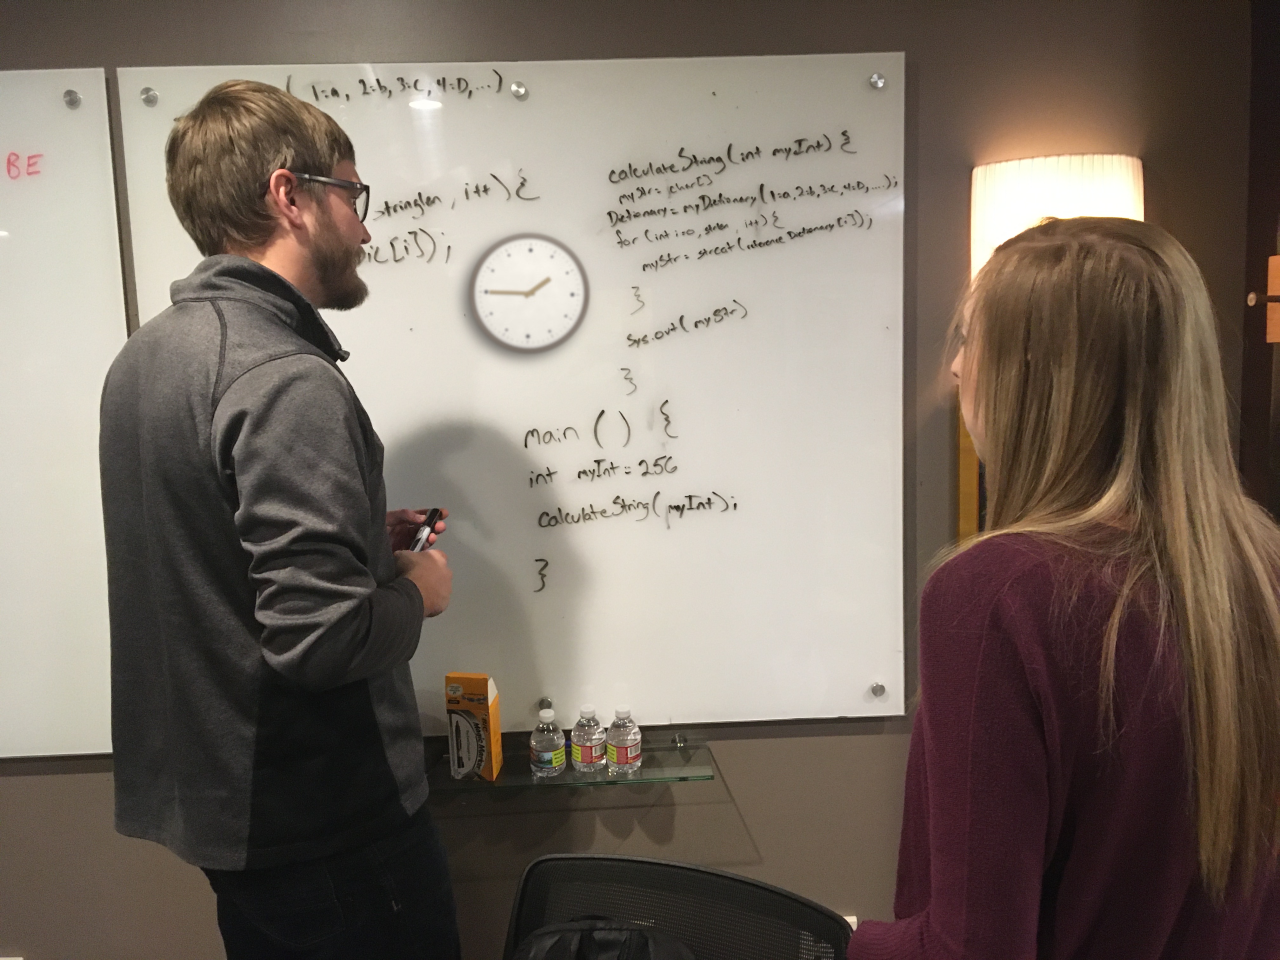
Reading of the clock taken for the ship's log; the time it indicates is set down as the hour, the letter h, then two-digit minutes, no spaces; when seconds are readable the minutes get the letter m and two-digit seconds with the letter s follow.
1h45
